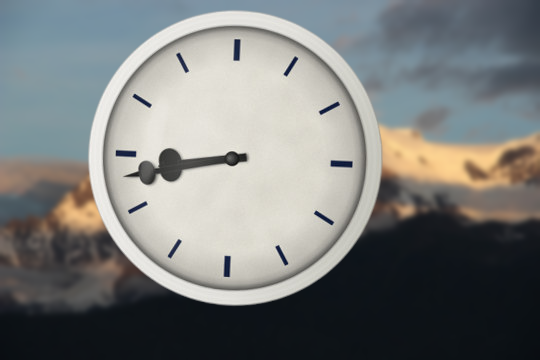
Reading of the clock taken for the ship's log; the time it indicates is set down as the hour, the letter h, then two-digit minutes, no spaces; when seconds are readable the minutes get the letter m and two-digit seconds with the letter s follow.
8h43
